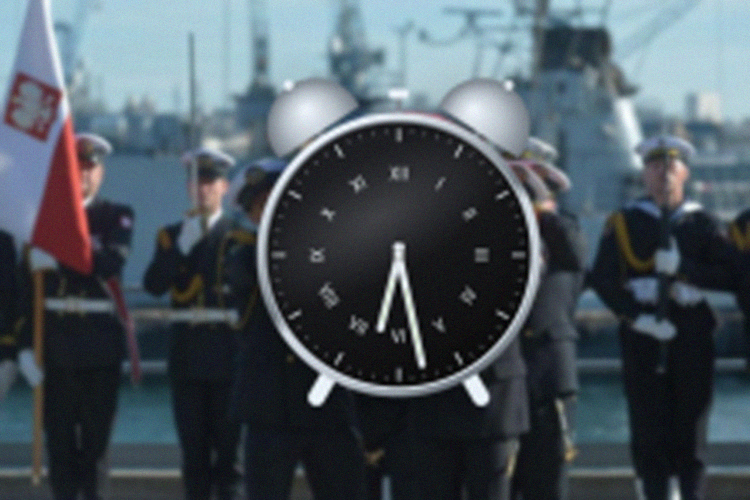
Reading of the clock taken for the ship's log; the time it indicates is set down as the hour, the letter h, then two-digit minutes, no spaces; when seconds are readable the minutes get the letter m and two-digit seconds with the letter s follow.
6h28
